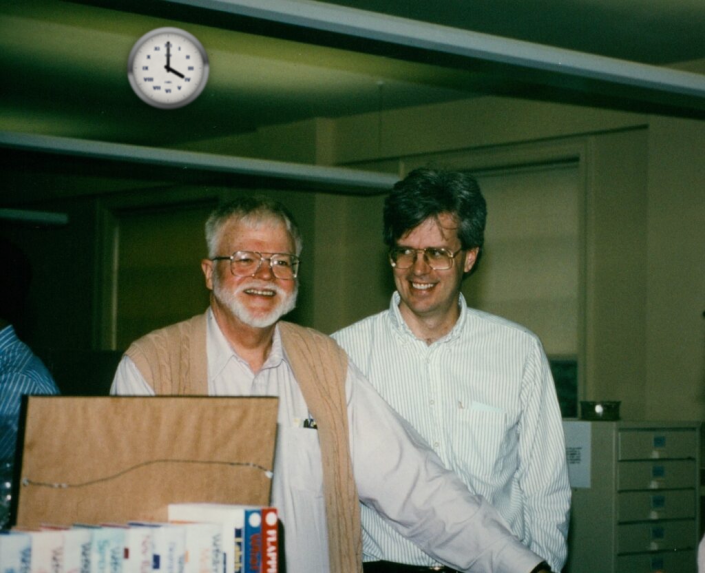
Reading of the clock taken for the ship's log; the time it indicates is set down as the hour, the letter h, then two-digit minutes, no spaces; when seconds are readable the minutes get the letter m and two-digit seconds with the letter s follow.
4h00
